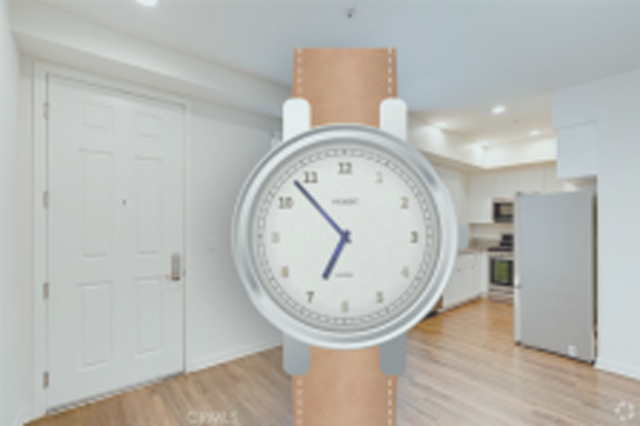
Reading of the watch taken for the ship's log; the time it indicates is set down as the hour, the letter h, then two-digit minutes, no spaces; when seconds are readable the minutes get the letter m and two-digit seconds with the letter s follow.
6h53
